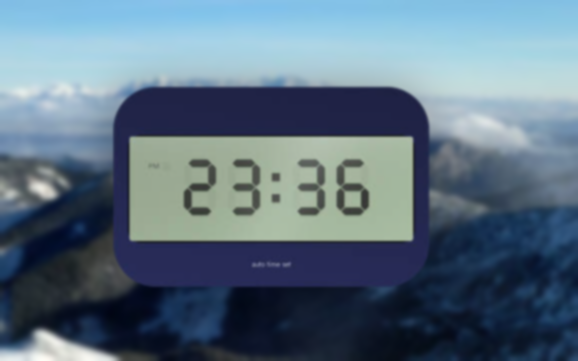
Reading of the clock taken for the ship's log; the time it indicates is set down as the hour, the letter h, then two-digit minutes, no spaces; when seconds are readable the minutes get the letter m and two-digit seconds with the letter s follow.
23h36
